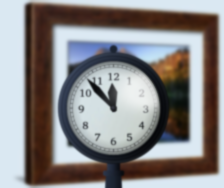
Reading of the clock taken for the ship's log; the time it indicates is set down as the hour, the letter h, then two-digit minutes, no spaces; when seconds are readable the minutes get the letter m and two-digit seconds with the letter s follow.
11h53
